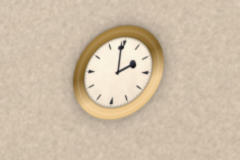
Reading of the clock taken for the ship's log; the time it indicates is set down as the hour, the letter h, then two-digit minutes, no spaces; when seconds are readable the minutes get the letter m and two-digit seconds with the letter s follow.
1h59
